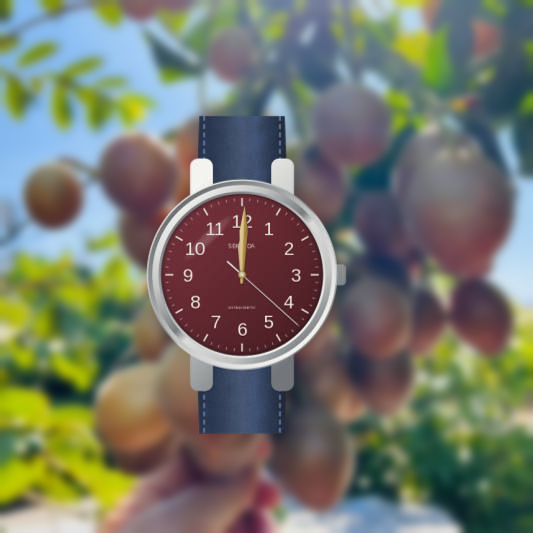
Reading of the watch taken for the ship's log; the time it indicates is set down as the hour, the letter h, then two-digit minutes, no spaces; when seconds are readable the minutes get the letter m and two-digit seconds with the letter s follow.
12h00m22s
